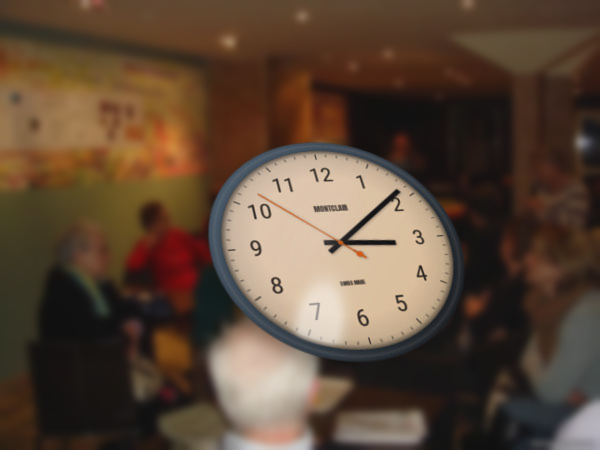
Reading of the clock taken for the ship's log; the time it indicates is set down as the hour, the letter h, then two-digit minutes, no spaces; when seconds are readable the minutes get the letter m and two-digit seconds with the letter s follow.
3h08m52s
